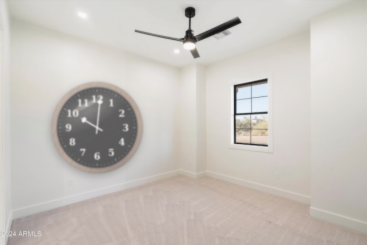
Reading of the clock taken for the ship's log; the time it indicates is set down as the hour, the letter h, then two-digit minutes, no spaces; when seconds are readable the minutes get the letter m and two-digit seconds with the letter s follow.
10h01
